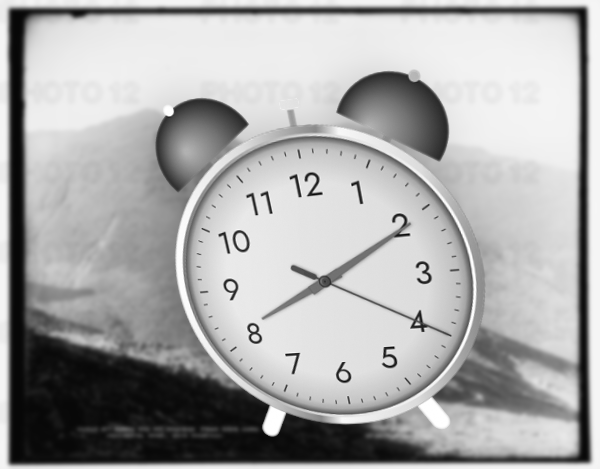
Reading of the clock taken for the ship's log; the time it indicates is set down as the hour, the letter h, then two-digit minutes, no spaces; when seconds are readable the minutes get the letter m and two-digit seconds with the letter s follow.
8h10m20s
